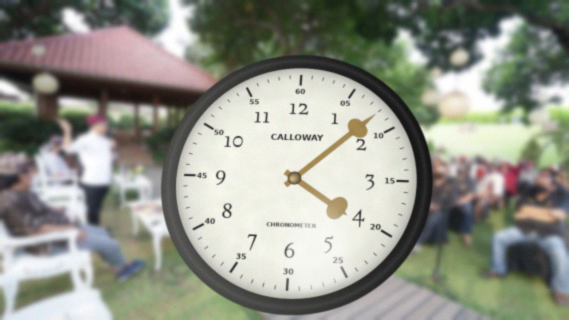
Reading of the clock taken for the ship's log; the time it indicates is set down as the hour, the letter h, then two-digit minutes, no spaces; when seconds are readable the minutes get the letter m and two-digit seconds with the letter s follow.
4h08
